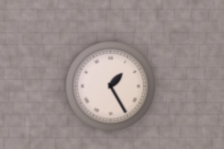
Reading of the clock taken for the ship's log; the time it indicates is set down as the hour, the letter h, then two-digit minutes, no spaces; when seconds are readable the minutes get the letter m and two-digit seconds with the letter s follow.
1h25
